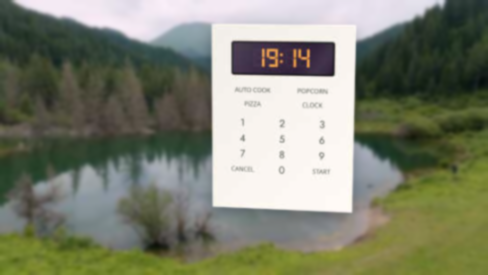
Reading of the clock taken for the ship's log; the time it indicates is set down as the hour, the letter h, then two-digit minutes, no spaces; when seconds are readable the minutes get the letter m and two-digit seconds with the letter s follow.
19h14
